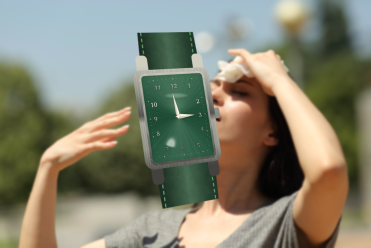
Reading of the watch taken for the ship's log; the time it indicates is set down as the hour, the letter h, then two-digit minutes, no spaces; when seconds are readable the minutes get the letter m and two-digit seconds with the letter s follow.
2h59
